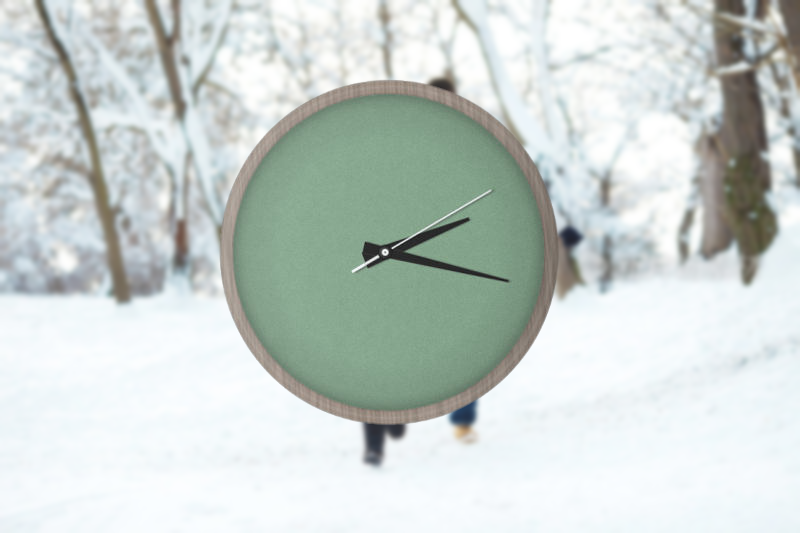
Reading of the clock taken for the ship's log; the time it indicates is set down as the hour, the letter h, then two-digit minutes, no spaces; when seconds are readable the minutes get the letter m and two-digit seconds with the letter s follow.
2h17m10s
